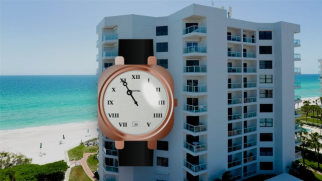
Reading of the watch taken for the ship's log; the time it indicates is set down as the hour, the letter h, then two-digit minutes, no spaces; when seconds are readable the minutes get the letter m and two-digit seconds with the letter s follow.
10h55
